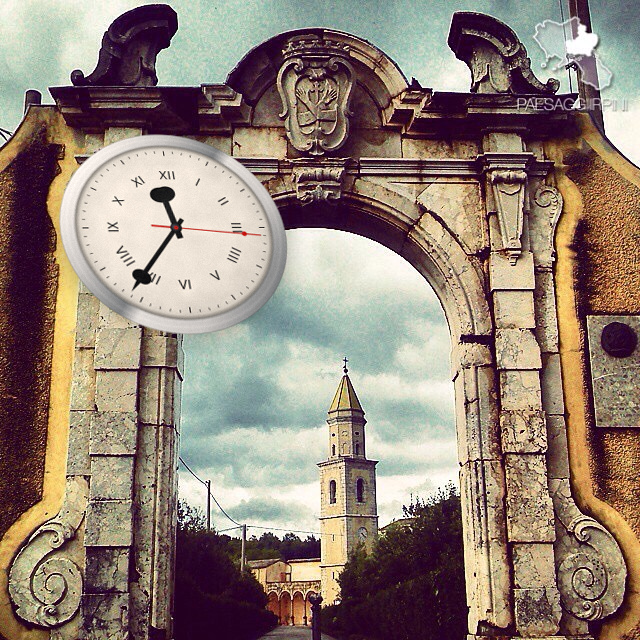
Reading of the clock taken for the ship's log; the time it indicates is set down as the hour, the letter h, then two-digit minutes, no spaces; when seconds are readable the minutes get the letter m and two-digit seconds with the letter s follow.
11h36m16s
